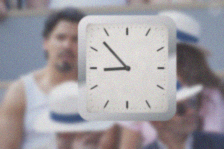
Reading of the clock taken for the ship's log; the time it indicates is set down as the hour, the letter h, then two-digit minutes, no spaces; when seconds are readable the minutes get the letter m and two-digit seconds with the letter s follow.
8h53
